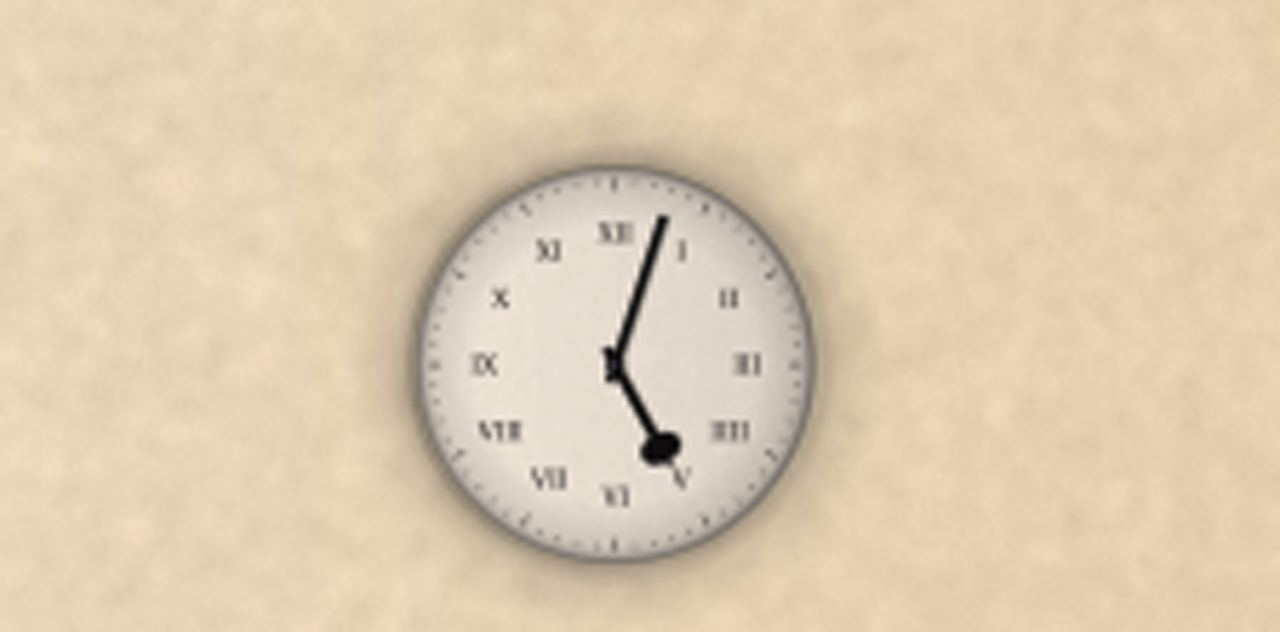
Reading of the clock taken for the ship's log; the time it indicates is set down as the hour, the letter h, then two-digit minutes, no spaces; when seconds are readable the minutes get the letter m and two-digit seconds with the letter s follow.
5h03
